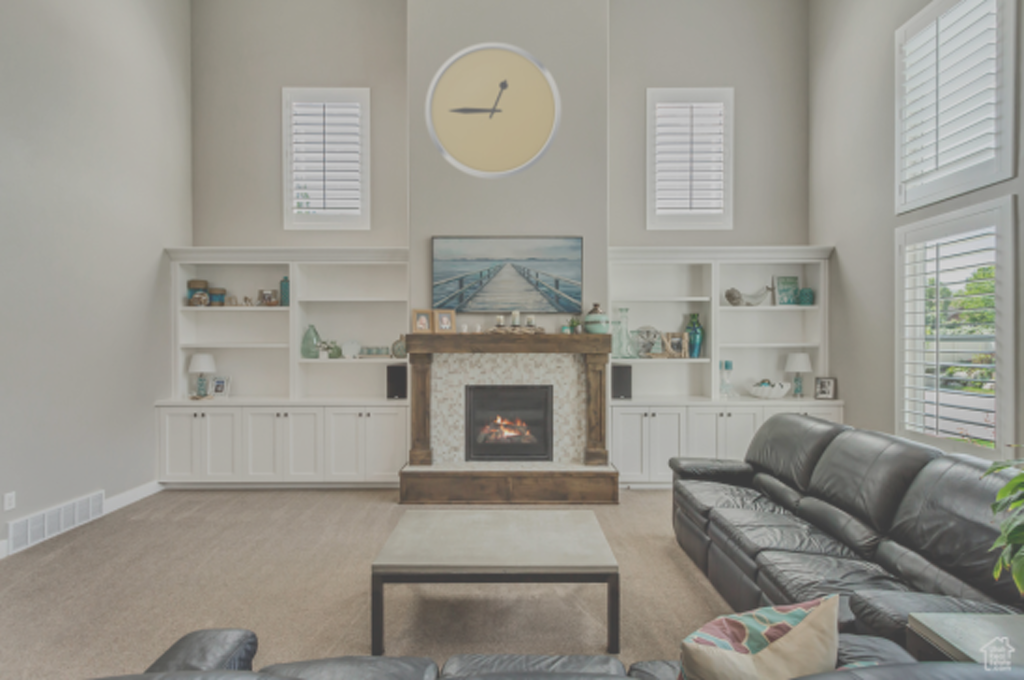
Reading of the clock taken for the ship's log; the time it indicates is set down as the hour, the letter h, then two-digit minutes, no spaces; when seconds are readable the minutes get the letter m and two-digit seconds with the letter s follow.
12h45
